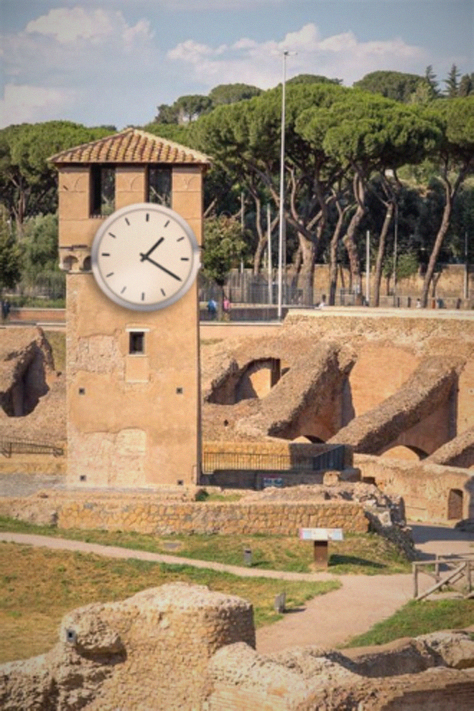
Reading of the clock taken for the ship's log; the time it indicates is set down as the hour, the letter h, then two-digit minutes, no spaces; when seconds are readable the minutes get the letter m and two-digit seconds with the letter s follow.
1h20
